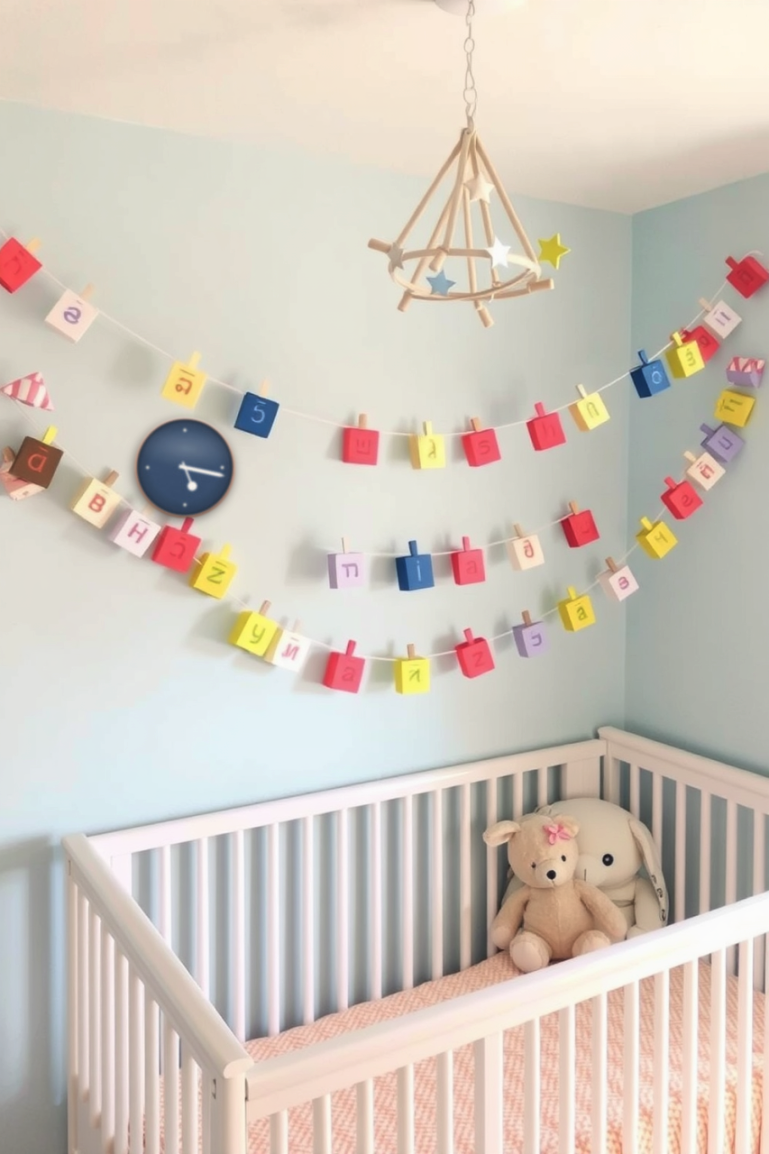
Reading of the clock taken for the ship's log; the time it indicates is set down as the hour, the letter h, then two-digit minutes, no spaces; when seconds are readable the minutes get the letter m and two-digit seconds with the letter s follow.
5h17
